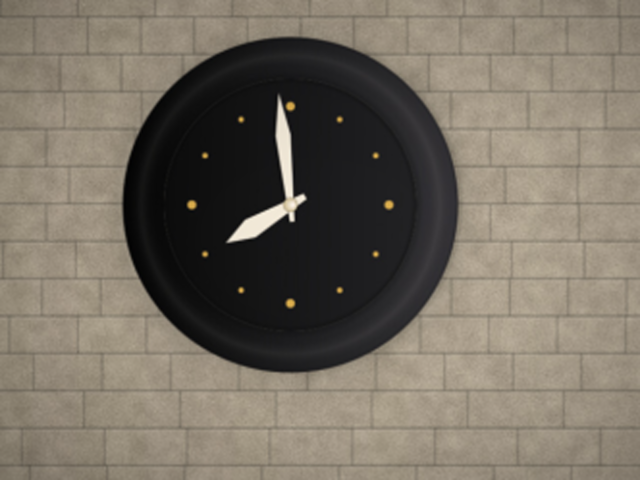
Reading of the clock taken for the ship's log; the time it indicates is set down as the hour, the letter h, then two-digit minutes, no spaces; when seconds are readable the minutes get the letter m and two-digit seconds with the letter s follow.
7h59
